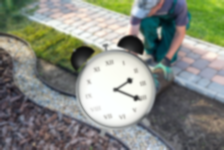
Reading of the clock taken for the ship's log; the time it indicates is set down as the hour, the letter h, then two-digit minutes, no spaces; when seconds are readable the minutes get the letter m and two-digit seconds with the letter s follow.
2h21
